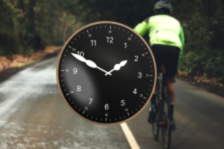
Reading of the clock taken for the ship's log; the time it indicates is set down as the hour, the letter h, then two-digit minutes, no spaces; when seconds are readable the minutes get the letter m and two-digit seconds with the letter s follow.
1h49
